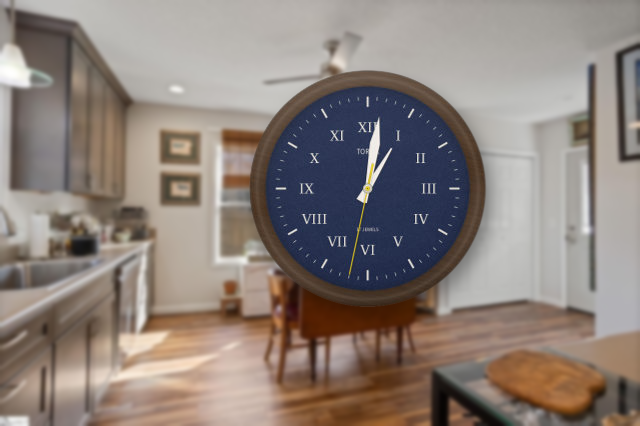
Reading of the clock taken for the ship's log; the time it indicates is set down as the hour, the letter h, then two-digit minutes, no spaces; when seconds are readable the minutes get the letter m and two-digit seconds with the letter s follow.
1h01m32s
